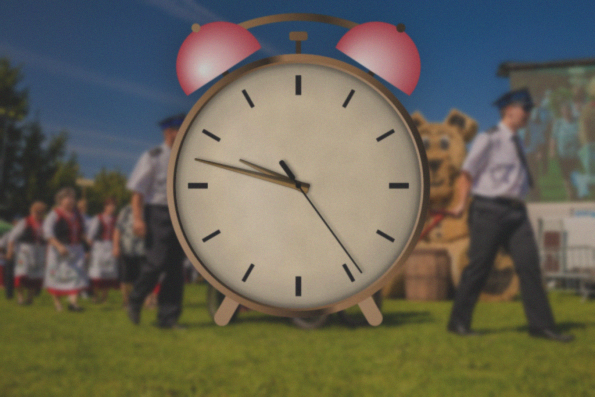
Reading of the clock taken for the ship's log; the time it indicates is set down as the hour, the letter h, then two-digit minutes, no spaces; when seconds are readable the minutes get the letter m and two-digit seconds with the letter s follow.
9h47m24s
